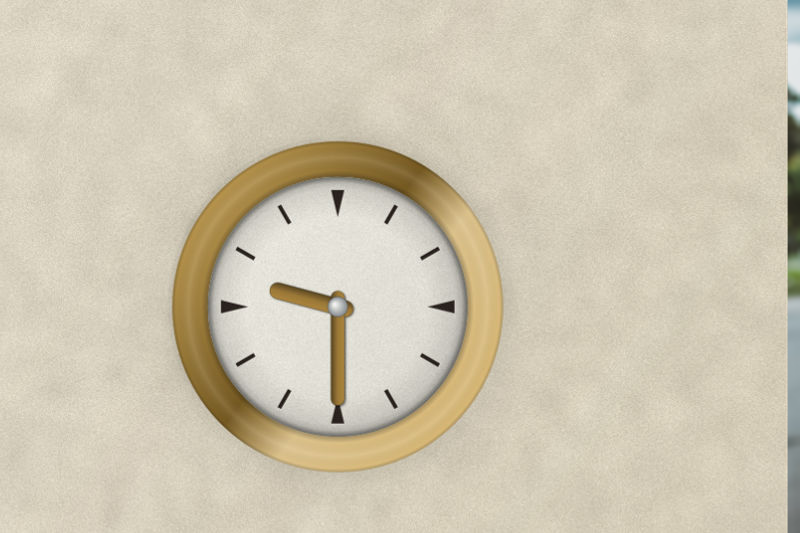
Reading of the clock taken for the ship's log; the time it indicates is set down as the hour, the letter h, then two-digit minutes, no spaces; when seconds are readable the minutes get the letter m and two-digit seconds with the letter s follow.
9h30
